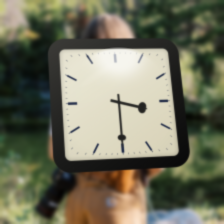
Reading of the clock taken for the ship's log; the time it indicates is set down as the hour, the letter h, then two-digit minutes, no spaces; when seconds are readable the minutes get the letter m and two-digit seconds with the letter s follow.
3h30
